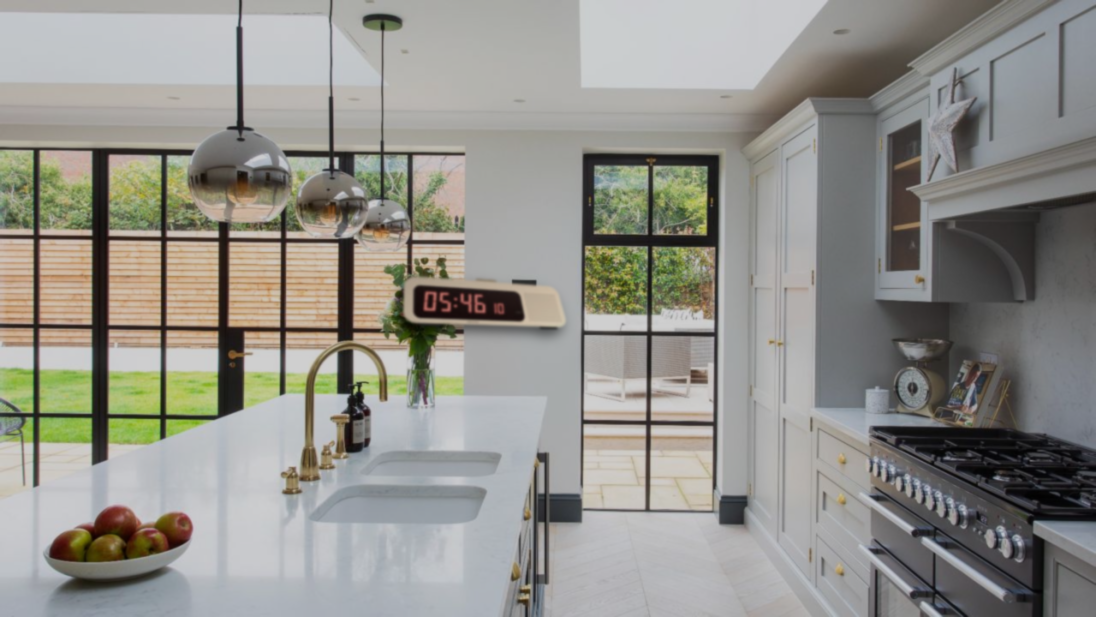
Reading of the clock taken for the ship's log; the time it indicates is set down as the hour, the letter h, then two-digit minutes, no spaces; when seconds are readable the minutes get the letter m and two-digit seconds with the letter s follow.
5h46
